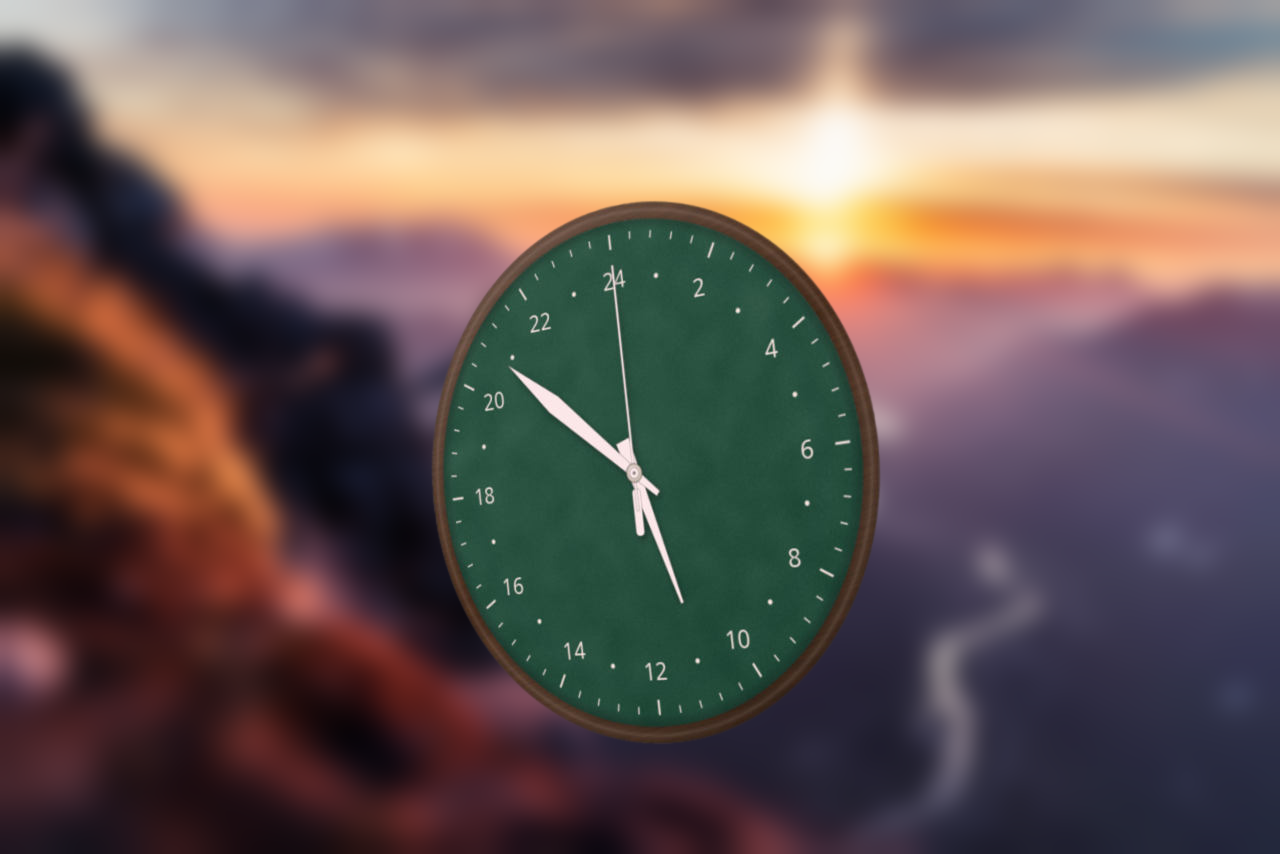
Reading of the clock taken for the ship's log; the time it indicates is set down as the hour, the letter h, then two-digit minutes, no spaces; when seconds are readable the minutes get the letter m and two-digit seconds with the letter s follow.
10h52m00s
